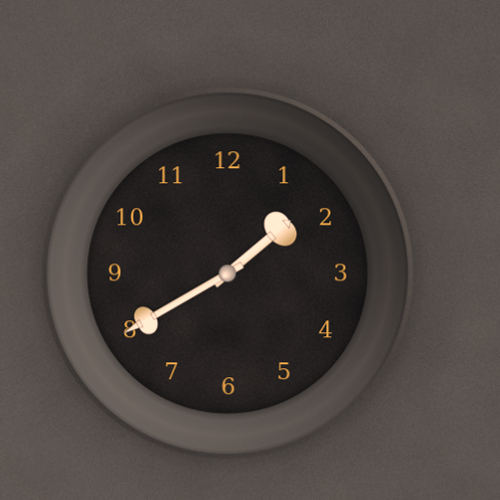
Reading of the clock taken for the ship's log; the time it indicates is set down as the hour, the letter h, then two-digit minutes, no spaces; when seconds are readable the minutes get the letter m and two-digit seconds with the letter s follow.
1h40
